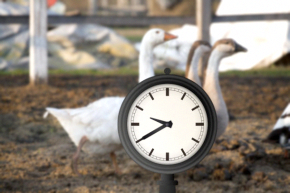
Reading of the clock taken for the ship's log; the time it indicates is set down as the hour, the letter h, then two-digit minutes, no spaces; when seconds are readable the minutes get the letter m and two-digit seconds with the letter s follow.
9h40
